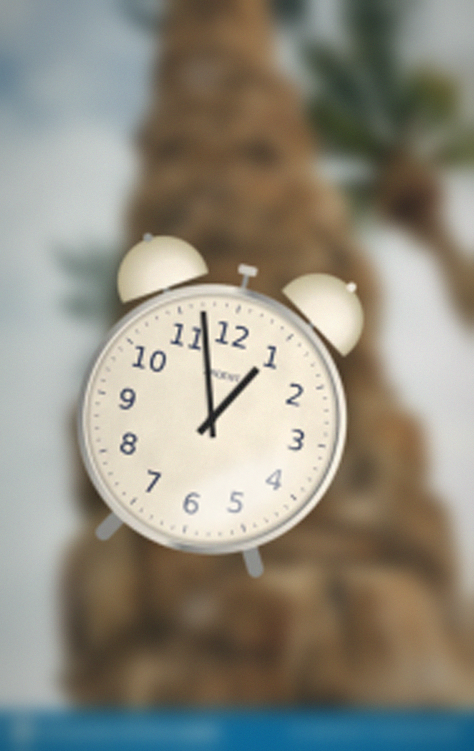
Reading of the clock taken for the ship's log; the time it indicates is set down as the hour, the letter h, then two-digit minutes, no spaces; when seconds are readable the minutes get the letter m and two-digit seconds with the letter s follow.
12h57
